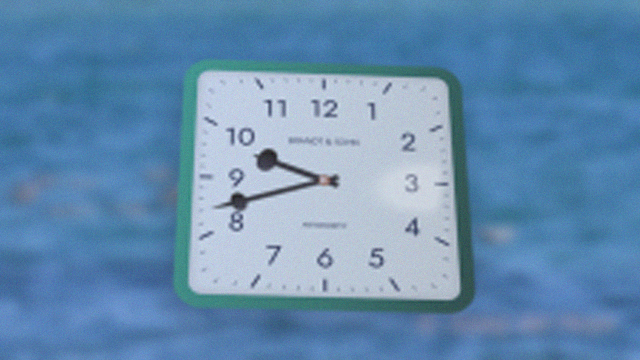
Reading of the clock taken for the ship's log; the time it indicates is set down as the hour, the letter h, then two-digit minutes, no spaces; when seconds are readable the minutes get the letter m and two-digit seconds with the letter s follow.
9h42
